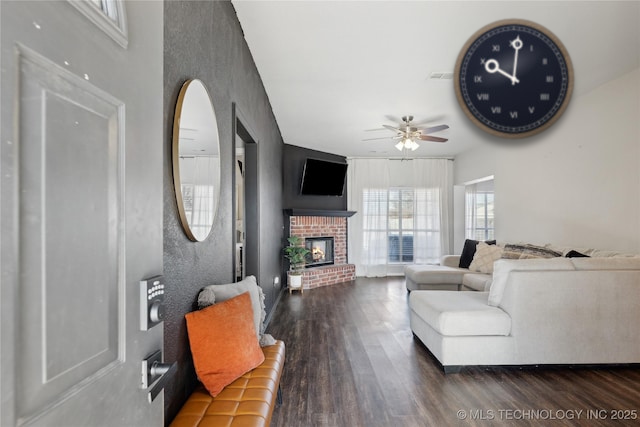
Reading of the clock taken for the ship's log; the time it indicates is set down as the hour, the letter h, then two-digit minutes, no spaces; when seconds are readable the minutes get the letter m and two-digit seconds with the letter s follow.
10h01
